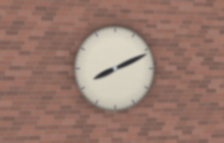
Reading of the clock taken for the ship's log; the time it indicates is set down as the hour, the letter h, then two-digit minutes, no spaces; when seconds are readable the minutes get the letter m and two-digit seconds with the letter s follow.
8h11
